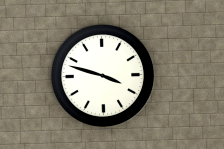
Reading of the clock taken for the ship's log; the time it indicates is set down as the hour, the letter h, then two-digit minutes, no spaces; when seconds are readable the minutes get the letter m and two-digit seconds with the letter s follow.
3h48
